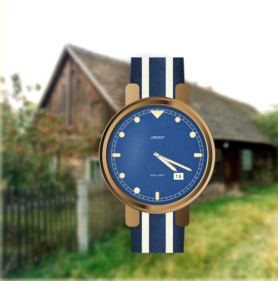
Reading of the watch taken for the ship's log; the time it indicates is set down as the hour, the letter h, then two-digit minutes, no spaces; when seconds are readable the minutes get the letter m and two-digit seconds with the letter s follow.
4h19
